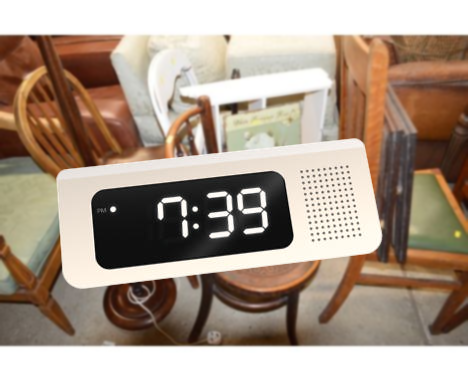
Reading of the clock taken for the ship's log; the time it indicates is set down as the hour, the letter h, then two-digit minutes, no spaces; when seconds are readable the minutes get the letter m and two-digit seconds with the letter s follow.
7h39
